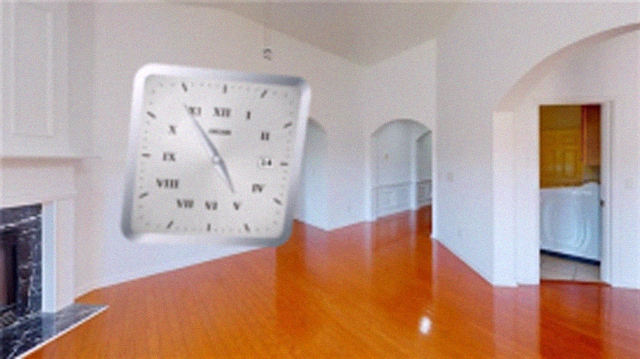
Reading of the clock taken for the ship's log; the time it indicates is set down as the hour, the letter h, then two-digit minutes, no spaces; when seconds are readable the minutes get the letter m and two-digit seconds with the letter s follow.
4h54
